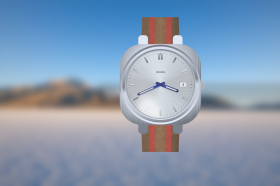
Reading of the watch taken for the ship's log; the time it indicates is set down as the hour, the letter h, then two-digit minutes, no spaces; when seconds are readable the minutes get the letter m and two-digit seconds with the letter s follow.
3h41
